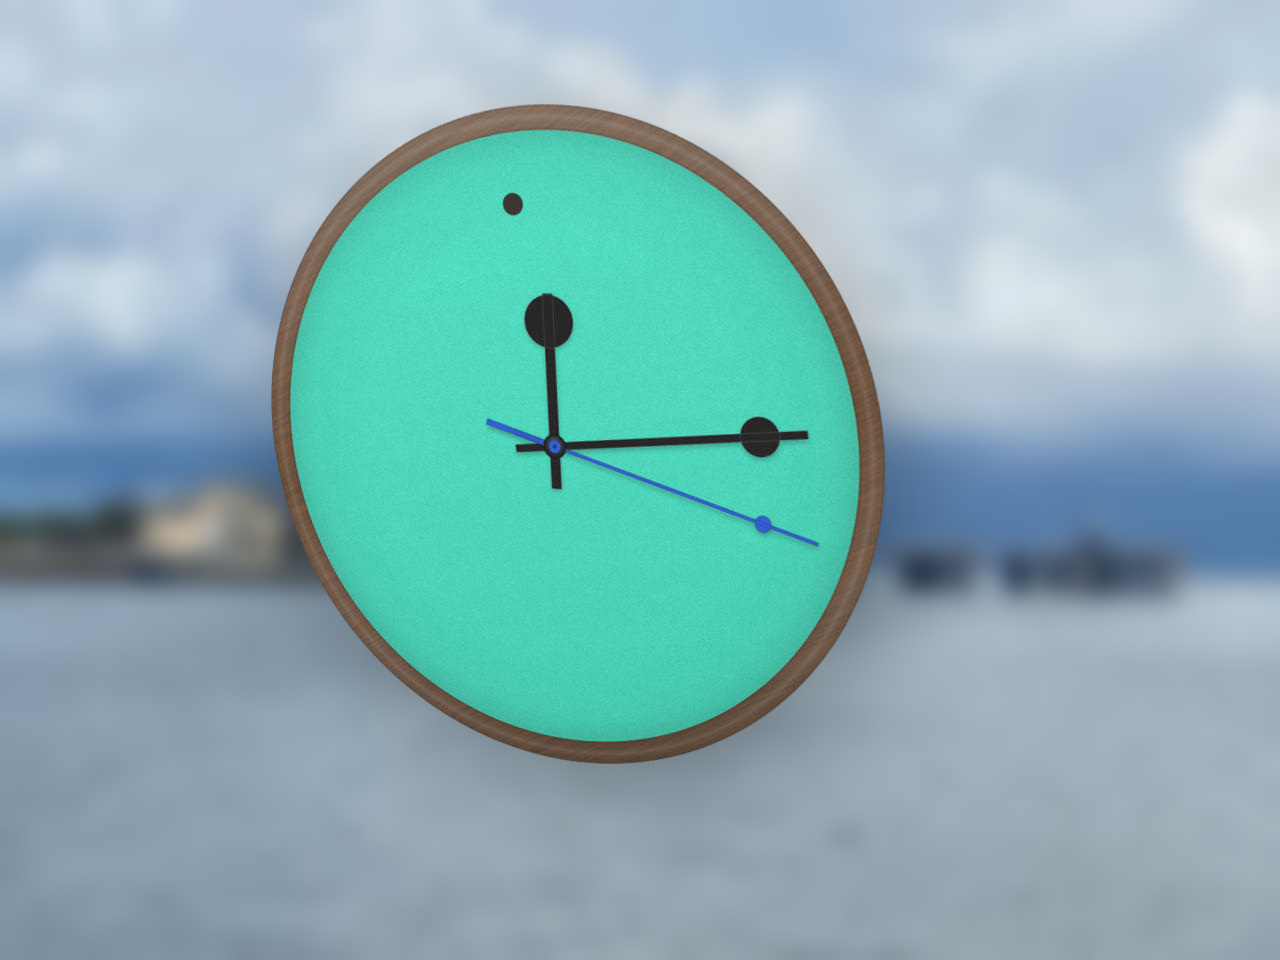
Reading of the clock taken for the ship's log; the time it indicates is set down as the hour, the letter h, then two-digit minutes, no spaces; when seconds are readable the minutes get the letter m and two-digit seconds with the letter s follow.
12h15m19s
